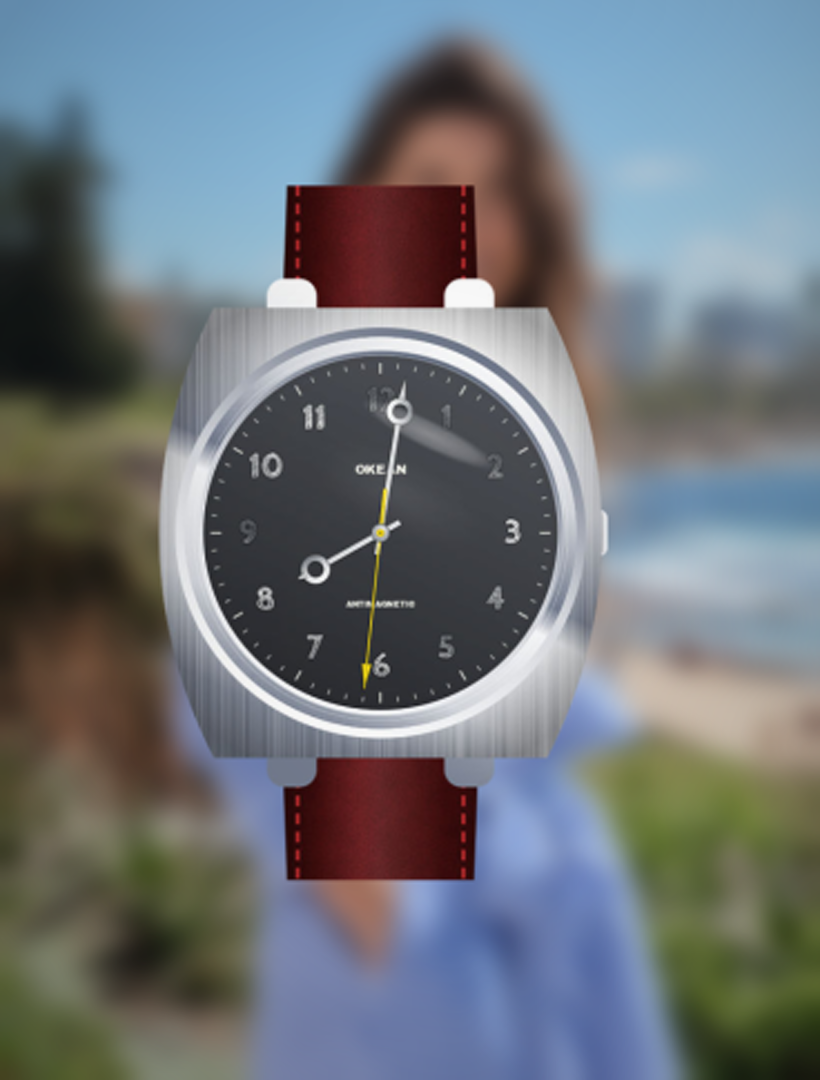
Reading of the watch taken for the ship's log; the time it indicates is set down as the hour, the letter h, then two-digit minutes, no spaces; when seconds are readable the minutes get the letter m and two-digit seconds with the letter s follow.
8h01m31s
